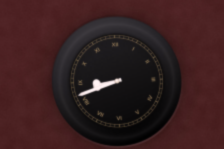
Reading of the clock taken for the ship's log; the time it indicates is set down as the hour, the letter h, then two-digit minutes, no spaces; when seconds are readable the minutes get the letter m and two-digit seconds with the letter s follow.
8h42
